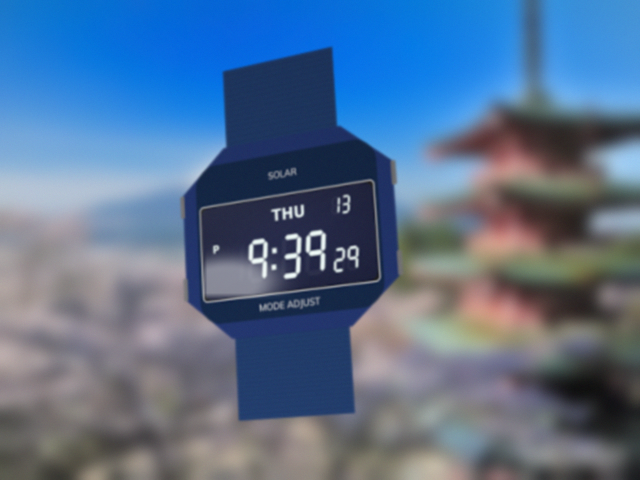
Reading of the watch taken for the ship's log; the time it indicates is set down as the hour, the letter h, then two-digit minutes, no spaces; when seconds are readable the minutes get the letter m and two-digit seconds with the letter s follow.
9h39m29s
